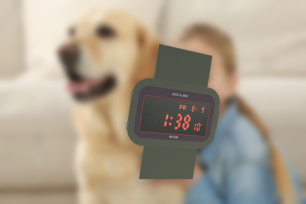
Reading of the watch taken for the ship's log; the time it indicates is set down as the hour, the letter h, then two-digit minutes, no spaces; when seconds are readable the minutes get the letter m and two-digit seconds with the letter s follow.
1h38m10s
